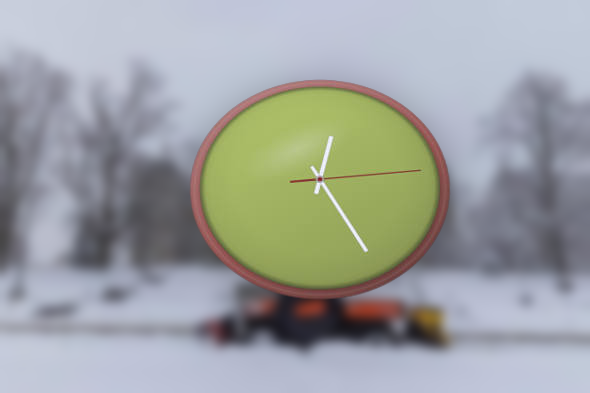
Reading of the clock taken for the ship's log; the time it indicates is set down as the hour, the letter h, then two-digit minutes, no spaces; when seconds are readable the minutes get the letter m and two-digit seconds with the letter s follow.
12h25m14s
